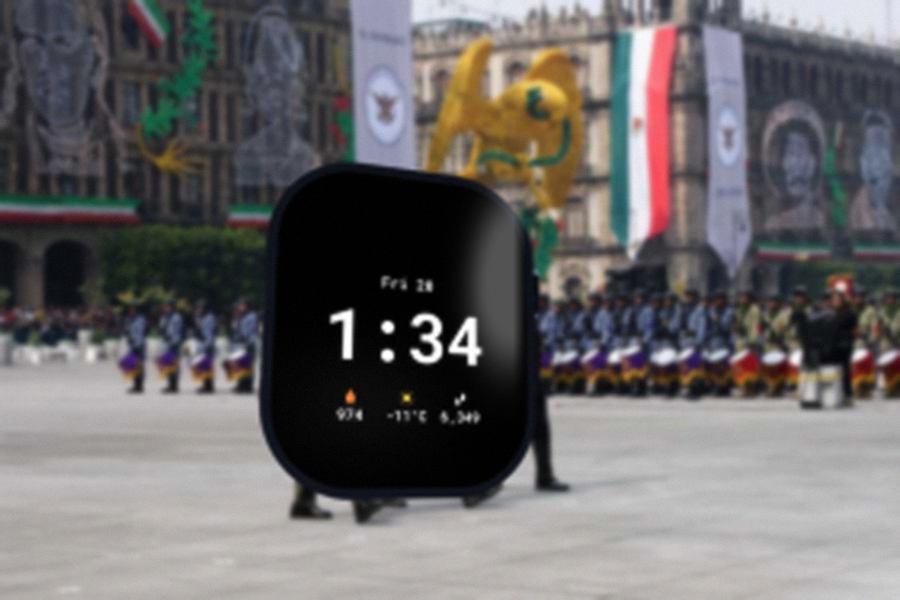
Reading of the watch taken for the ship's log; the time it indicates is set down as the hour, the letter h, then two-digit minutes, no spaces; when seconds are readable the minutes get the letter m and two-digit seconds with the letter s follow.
1h34
